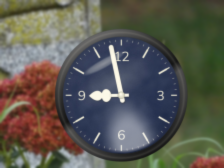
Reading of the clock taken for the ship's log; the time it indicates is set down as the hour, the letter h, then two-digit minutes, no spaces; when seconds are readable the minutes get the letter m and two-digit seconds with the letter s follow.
8h58
